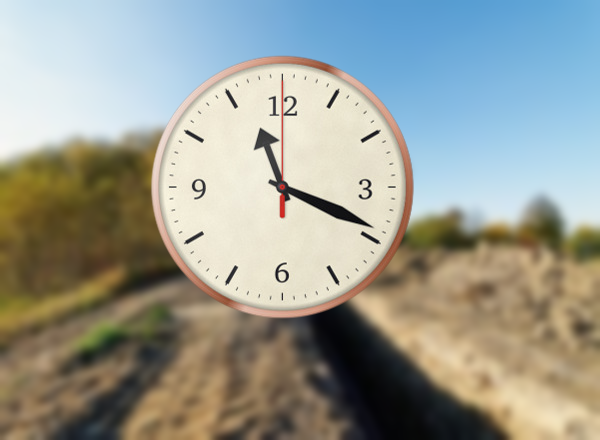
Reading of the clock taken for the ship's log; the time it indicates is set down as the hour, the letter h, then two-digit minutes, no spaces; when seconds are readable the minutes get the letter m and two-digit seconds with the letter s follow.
11h19m00s
